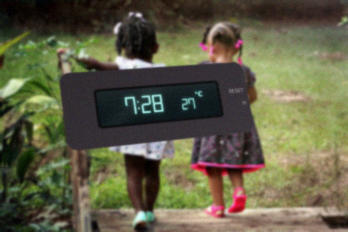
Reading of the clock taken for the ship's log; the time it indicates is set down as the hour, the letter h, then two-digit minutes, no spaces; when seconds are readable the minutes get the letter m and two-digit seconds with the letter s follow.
7h28
